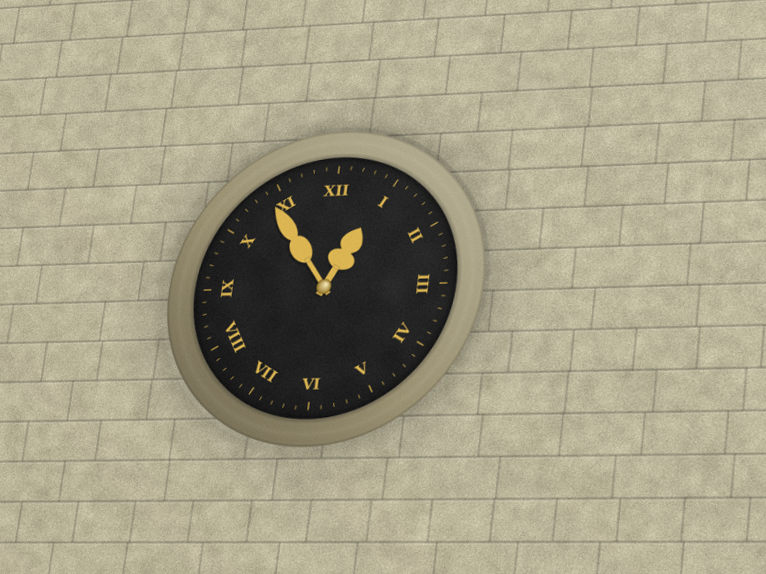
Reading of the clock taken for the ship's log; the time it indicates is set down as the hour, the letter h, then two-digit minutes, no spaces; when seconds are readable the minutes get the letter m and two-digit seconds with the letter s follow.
12h54
